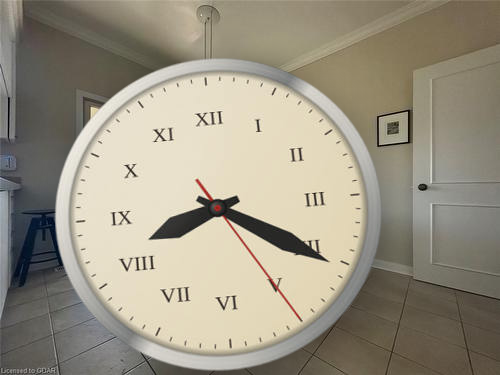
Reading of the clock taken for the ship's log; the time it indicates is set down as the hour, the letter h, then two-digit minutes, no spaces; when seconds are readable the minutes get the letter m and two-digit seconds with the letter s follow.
8h20m25s
